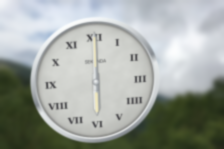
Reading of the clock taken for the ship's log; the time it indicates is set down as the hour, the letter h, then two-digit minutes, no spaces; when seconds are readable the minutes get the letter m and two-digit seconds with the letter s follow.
6h00
